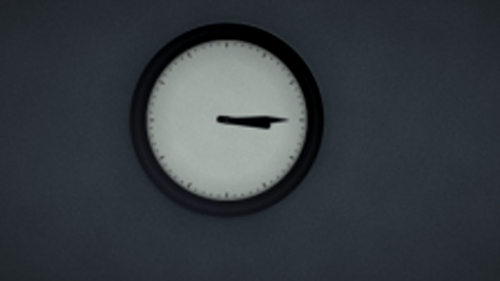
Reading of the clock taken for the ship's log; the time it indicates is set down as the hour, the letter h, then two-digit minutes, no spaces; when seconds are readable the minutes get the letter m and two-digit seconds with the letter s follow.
3h15
